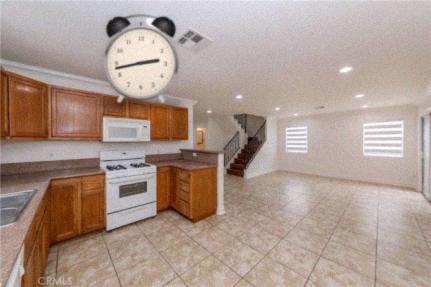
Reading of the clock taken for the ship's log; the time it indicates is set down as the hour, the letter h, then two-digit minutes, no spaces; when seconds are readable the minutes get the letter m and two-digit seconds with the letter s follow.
2h43
